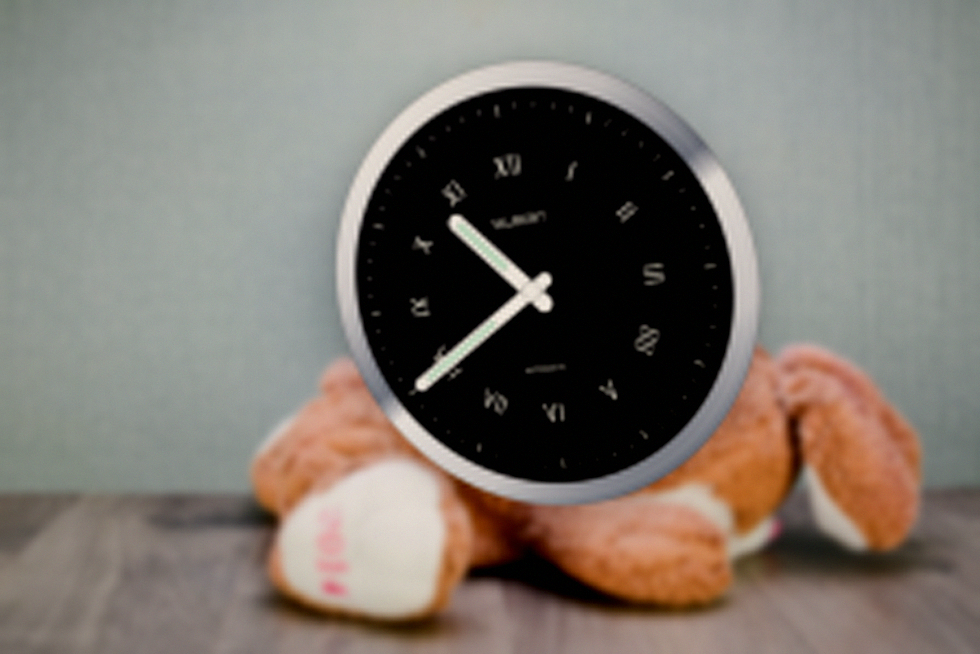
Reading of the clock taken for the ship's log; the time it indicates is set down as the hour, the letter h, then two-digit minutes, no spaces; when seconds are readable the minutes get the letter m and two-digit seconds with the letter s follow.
10h40
